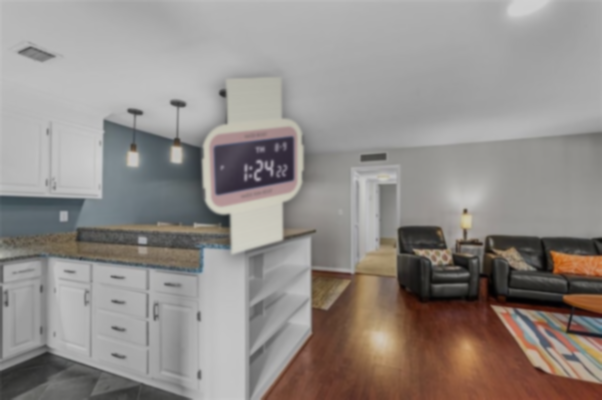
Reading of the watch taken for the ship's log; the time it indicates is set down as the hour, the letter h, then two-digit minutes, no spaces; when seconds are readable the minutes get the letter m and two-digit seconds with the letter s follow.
1h24
